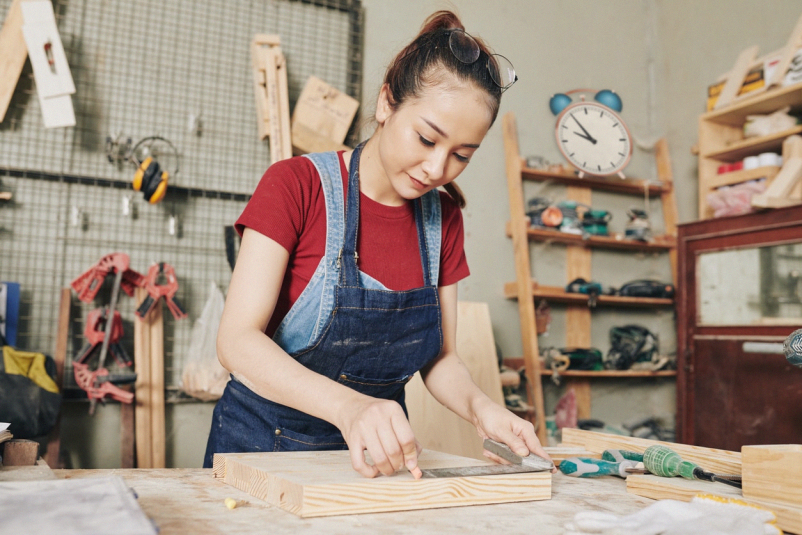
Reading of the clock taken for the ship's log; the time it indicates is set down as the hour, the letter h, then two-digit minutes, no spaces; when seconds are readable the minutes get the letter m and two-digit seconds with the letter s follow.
9h55
